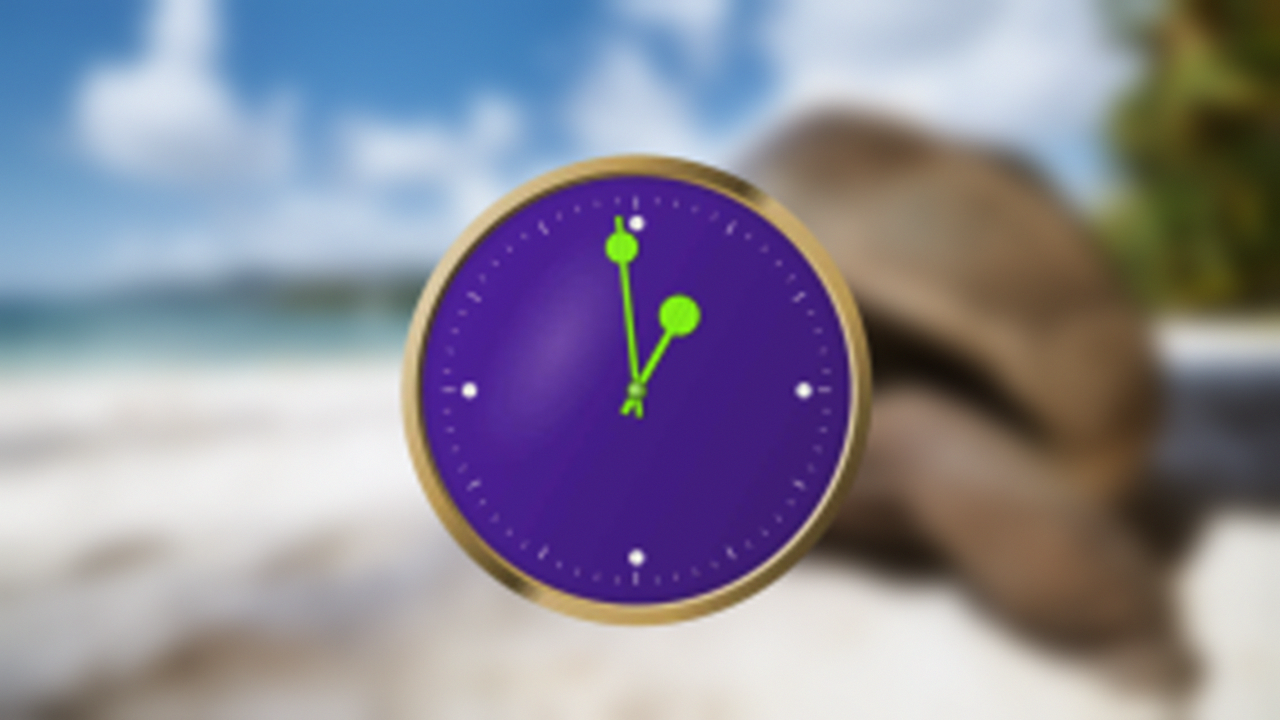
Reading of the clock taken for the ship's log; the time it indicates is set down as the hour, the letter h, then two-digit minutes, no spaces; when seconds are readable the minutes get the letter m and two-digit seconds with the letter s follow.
12h59
